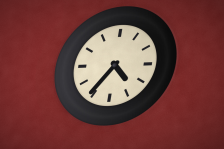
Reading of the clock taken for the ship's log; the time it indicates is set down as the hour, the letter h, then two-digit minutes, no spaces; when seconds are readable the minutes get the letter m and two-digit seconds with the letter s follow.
4h36
